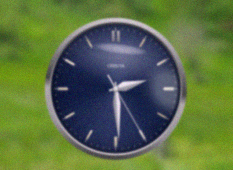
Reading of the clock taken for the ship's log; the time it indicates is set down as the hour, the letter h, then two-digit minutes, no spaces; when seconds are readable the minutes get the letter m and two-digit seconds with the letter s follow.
2h29m25s
